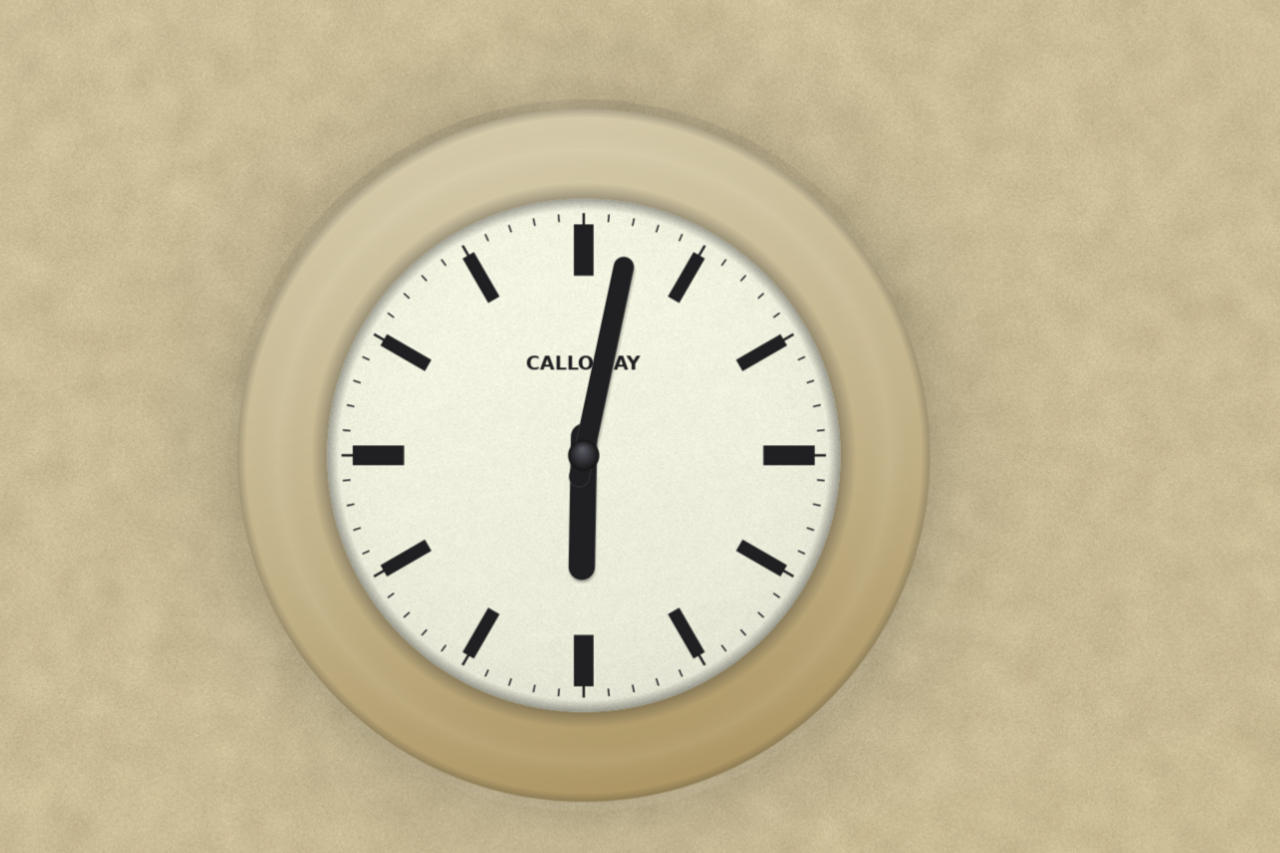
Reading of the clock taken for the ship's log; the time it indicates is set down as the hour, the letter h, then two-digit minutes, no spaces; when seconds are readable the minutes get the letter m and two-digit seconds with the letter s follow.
6h02
